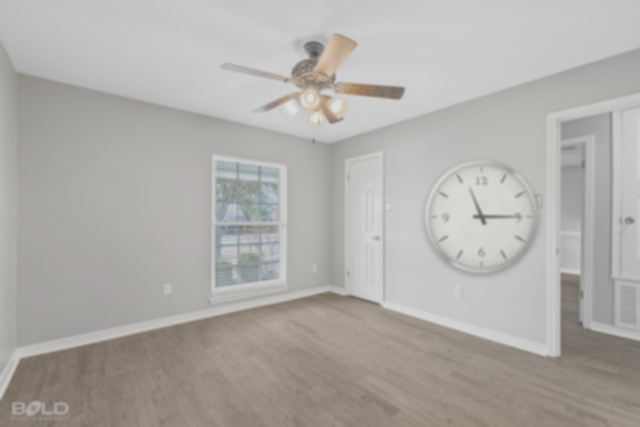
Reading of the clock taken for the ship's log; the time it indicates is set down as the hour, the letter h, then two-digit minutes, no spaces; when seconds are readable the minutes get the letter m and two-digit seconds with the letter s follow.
11h15
